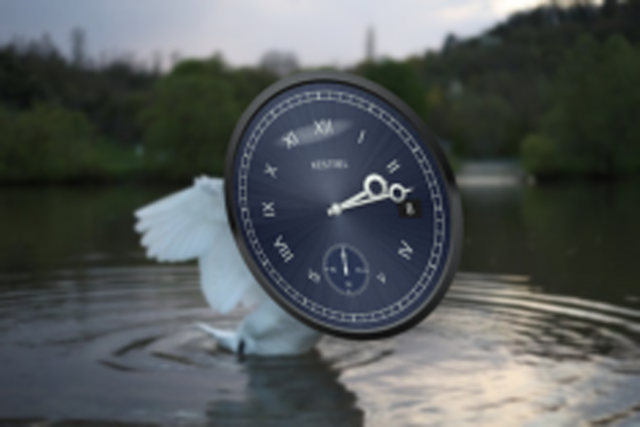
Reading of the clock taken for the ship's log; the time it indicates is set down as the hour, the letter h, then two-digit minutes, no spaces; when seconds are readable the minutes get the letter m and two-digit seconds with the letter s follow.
2h13
